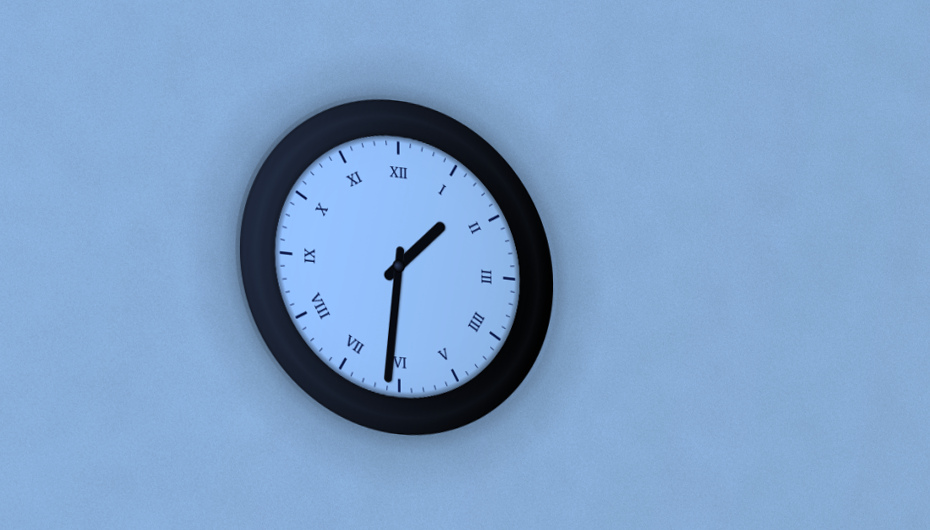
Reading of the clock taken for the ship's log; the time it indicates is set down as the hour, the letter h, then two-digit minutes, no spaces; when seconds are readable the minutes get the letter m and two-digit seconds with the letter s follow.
1h31
